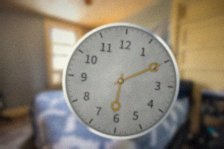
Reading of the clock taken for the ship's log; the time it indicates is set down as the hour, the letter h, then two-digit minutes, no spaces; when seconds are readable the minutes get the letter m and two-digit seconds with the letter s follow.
6h10
